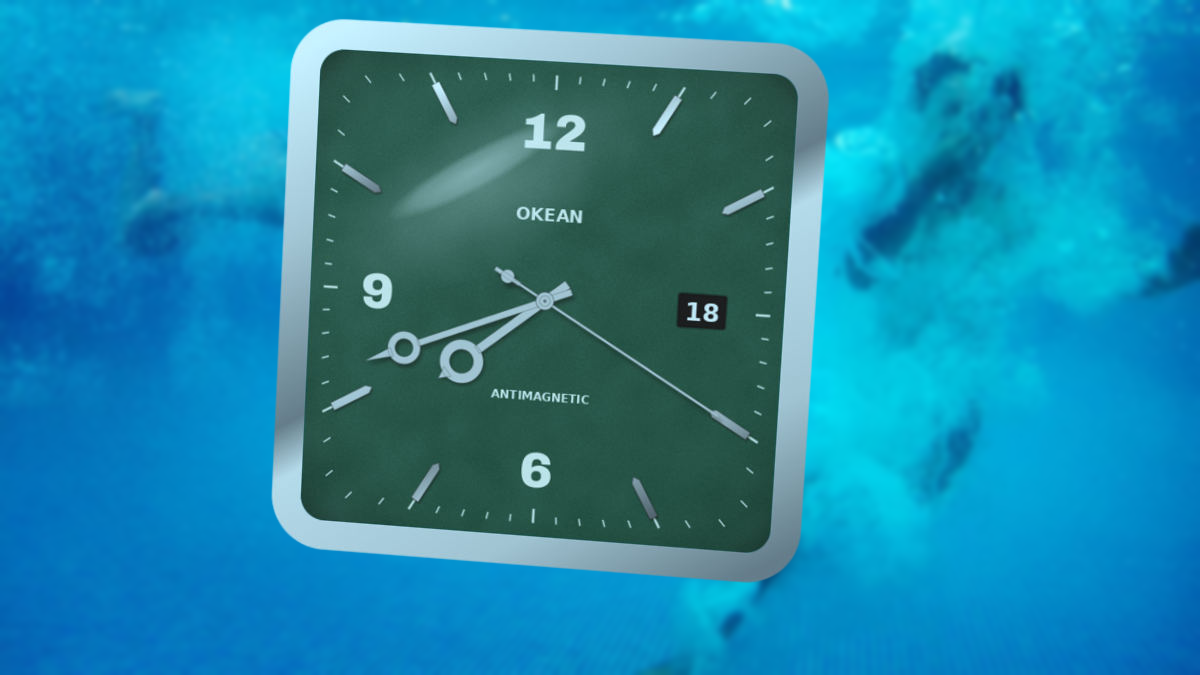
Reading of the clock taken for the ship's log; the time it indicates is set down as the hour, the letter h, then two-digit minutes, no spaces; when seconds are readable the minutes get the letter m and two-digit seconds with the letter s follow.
7h41m20s
